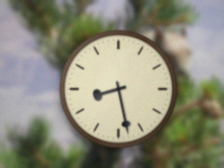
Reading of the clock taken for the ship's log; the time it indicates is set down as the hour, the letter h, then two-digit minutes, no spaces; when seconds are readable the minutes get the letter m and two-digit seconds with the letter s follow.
8h28
